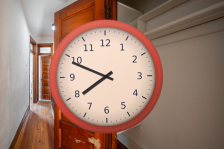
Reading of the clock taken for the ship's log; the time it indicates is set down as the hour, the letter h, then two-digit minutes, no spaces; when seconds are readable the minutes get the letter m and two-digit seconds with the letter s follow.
7h49
